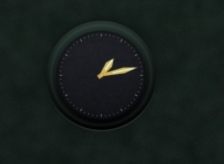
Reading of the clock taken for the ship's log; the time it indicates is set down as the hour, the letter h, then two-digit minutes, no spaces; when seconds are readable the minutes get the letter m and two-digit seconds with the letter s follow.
1h13
